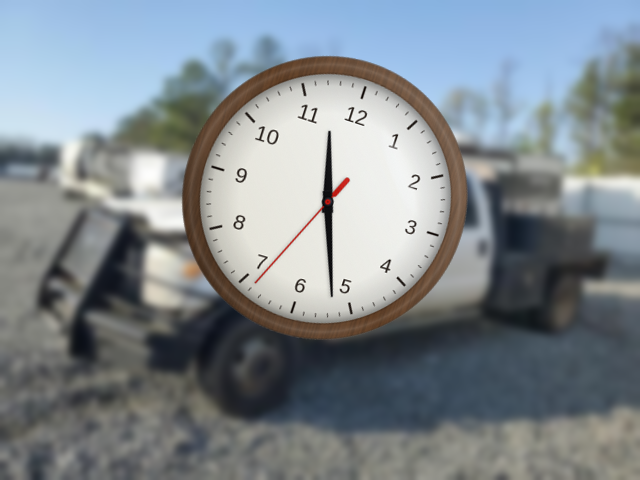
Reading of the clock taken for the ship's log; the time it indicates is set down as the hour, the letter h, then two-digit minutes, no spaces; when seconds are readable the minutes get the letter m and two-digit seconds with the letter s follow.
11h26m34s
